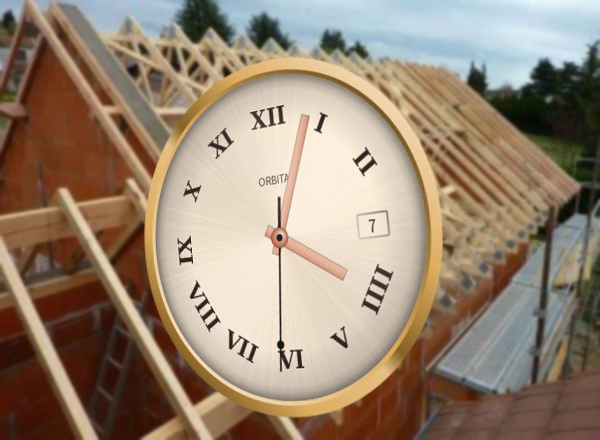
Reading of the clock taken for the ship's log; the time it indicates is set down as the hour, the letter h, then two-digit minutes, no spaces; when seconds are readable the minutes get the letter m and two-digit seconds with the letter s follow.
4h03m31s
